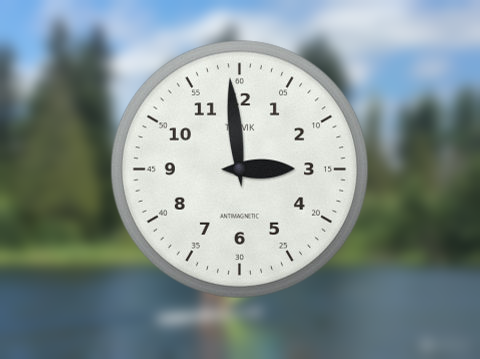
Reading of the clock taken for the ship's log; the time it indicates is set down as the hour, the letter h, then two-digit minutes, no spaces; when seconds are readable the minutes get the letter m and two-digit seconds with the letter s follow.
2h59
